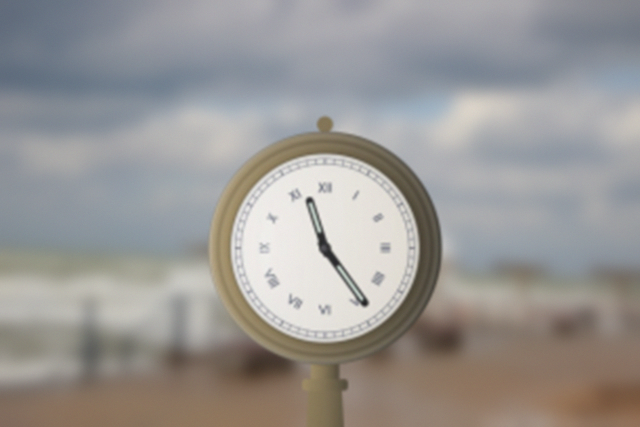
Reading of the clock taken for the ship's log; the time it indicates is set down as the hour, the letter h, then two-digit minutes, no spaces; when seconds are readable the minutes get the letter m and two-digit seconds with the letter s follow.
11h24
